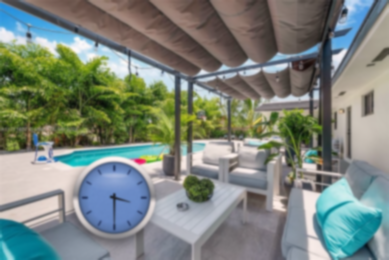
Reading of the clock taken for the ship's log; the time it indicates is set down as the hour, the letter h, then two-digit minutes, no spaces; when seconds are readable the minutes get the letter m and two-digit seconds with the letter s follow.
3h30
